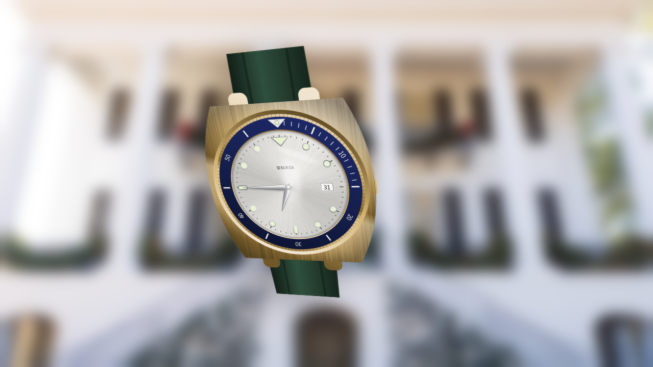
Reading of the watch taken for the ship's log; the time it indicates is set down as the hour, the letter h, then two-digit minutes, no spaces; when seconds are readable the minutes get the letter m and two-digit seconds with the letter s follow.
6h45
